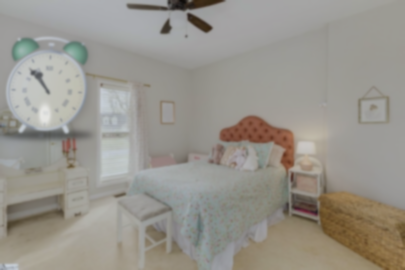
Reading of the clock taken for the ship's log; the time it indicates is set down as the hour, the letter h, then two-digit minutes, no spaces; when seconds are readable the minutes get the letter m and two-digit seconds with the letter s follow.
10h53
